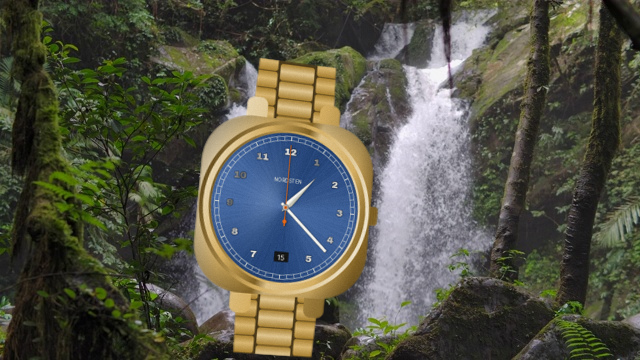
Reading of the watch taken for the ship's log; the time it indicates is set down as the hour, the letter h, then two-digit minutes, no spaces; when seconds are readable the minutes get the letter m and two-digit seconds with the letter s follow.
1h22m00s
